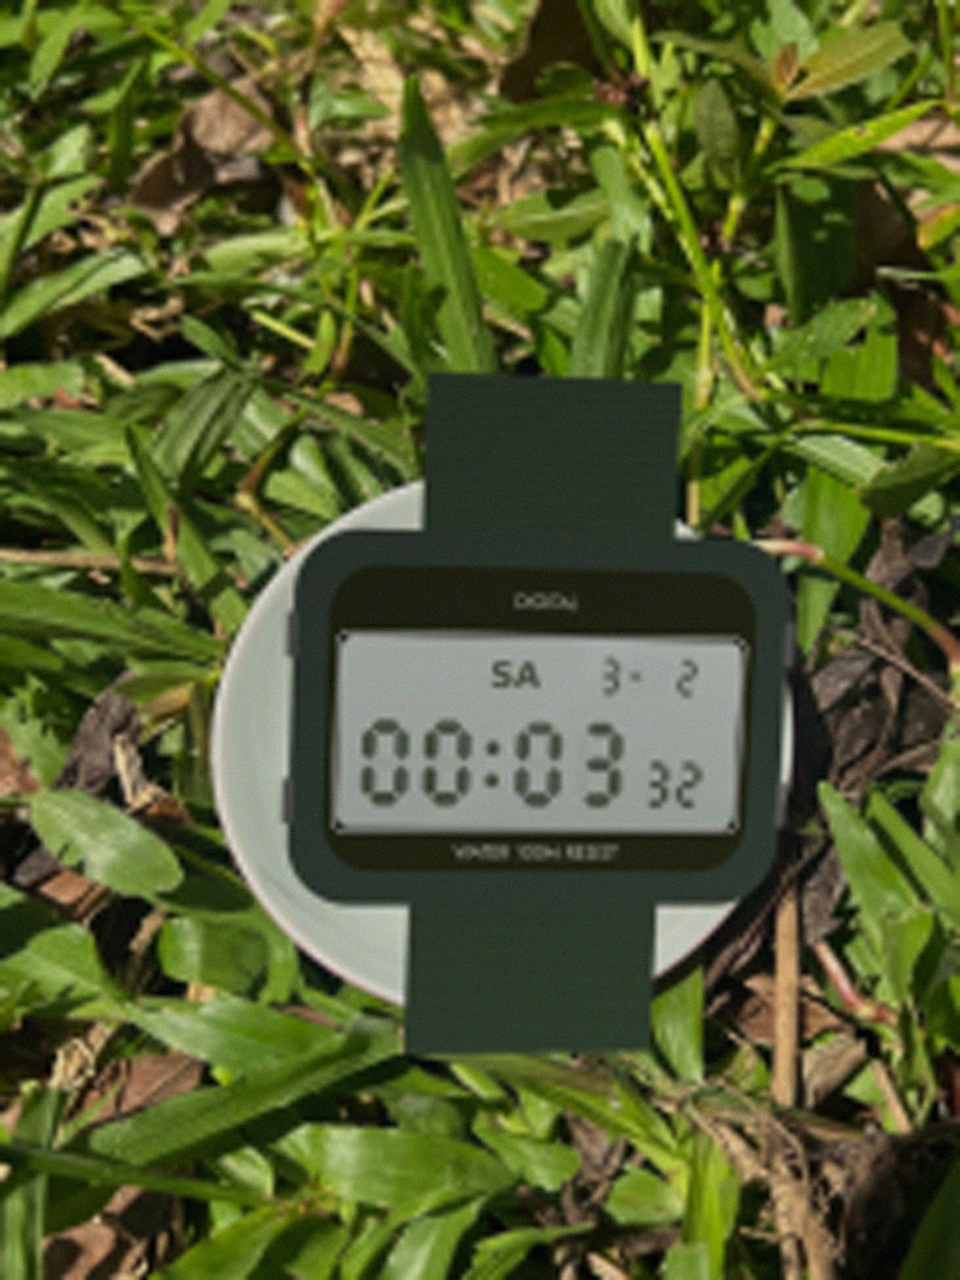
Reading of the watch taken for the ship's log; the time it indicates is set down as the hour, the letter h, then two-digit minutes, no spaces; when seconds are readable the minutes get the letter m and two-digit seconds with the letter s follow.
0h03m32s
